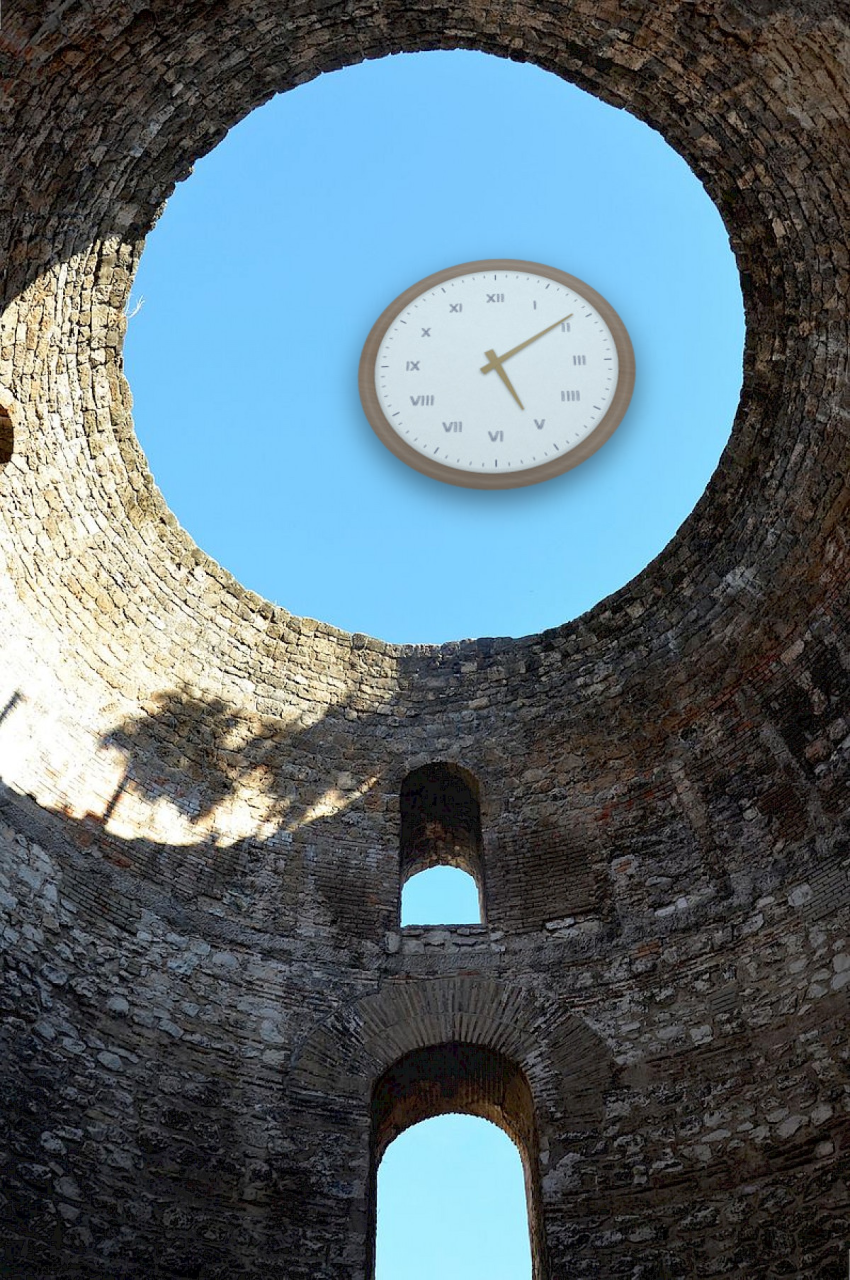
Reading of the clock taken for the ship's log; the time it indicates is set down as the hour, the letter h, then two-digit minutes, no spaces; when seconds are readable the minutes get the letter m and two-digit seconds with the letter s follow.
5h09
